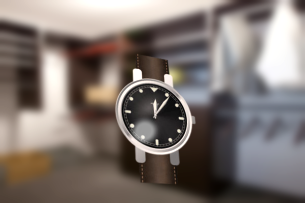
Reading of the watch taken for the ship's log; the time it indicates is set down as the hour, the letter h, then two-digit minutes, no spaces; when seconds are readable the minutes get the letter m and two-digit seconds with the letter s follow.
12h06
